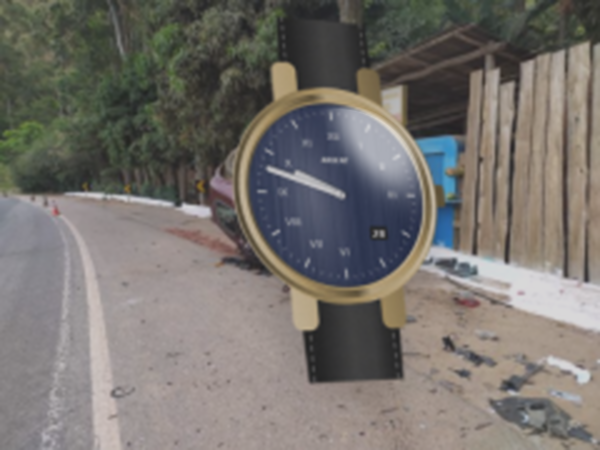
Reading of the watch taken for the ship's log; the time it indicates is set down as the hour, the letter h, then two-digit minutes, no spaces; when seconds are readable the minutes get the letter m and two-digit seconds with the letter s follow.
9h48
